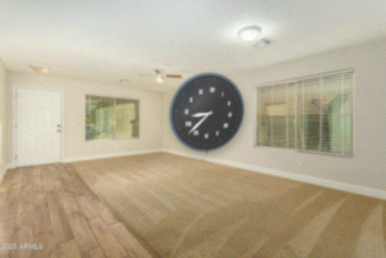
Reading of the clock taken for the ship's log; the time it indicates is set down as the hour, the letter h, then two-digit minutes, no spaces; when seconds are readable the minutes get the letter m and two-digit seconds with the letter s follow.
8h37
